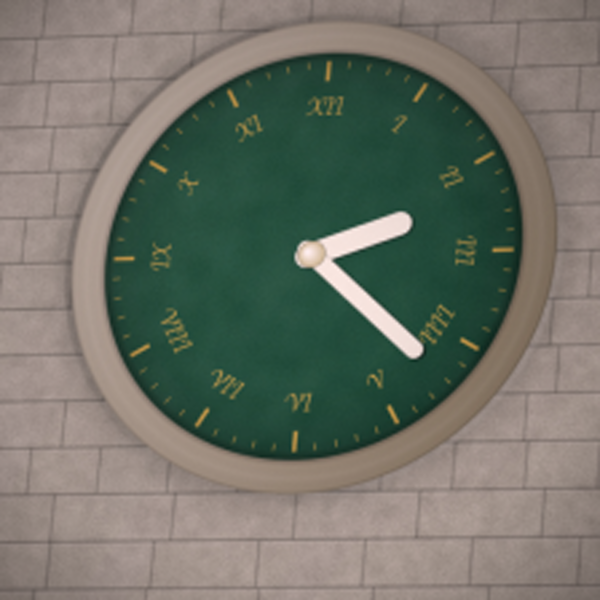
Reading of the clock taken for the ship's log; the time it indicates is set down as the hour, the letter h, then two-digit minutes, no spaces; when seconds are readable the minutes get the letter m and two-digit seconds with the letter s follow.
2h22
